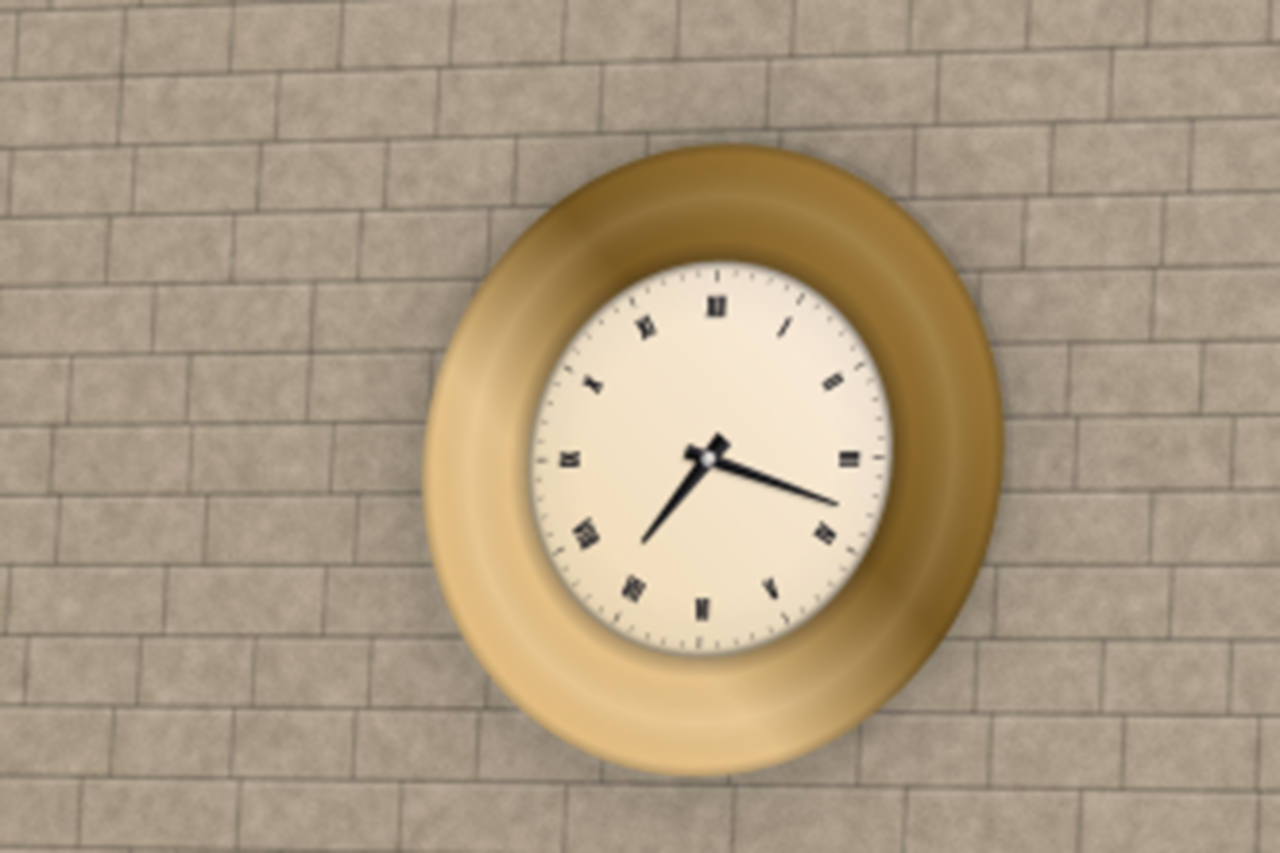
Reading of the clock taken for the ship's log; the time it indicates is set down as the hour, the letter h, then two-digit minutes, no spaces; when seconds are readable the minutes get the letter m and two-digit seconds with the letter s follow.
7h18
